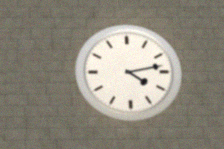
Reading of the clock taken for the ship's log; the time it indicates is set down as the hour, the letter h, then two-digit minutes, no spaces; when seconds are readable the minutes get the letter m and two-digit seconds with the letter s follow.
4h13
